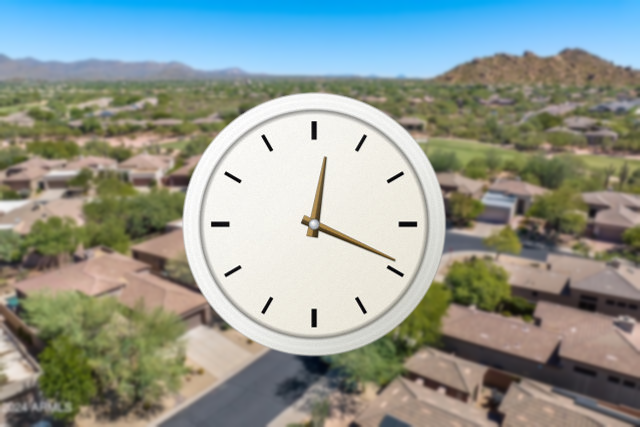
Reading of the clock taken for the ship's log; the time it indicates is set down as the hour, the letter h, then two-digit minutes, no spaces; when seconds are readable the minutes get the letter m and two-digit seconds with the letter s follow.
12h19
